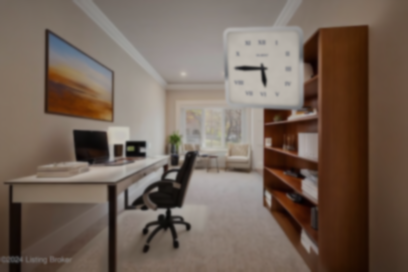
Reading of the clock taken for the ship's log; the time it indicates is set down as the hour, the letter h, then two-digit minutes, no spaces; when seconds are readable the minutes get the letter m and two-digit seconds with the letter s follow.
5h45
